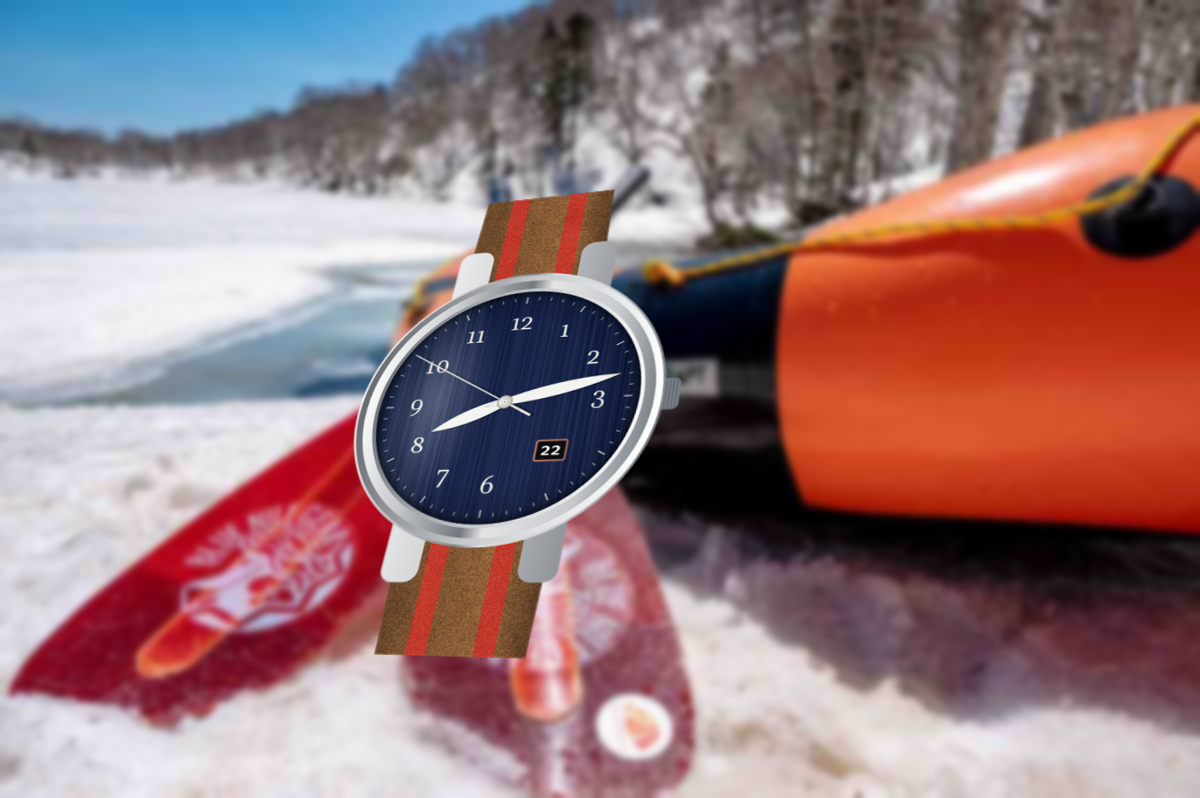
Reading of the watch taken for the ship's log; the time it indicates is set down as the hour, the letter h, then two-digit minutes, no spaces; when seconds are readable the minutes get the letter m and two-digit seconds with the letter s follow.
8h12m50s
